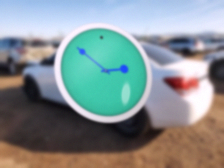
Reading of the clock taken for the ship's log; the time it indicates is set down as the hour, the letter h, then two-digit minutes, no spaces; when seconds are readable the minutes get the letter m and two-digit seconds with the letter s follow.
2h52
